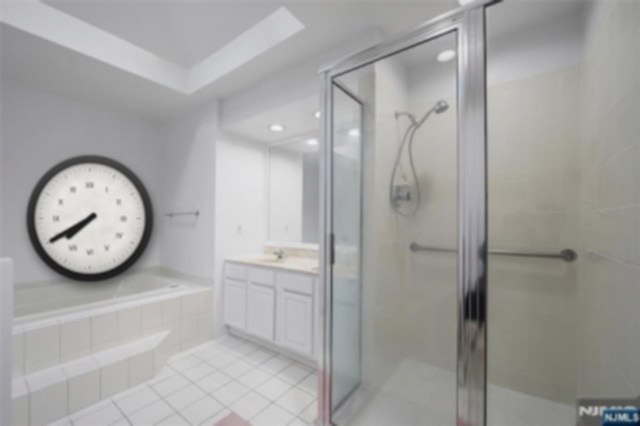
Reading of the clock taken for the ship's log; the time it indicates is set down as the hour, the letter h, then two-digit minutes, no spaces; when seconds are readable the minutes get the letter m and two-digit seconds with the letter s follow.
7h40
